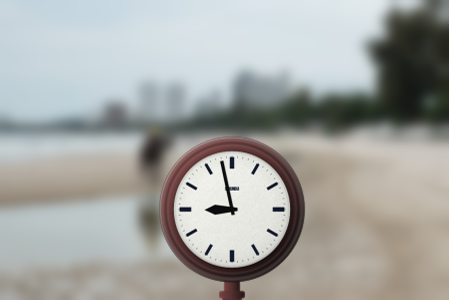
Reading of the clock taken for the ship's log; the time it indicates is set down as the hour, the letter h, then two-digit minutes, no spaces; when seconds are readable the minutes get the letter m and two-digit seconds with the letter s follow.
8h58
